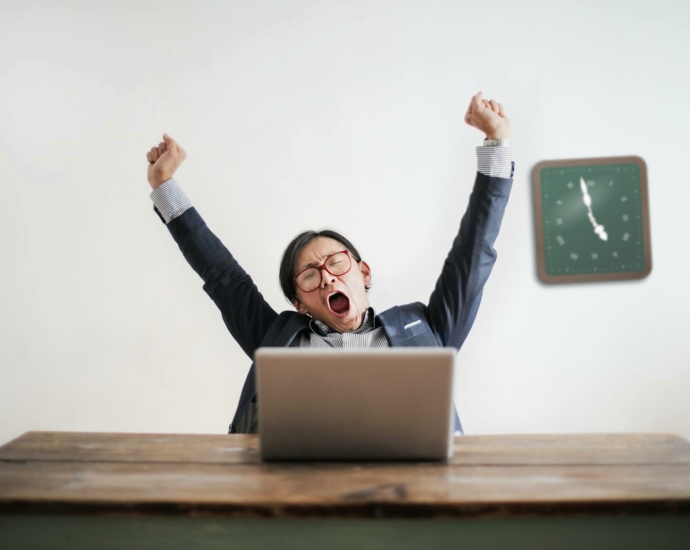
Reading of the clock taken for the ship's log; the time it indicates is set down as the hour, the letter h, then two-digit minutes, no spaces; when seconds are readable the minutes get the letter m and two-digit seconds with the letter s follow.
4h58
